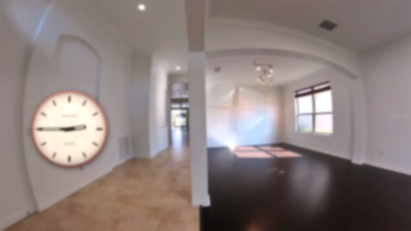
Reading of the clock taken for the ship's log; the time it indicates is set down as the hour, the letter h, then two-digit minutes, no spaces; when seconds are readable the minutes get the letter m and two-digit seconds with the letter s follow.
2h45
